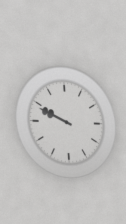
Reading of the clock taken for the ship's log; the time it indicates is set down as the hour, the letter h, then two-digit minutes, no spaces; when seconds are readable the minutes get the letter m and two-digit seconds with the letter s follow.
9h49
